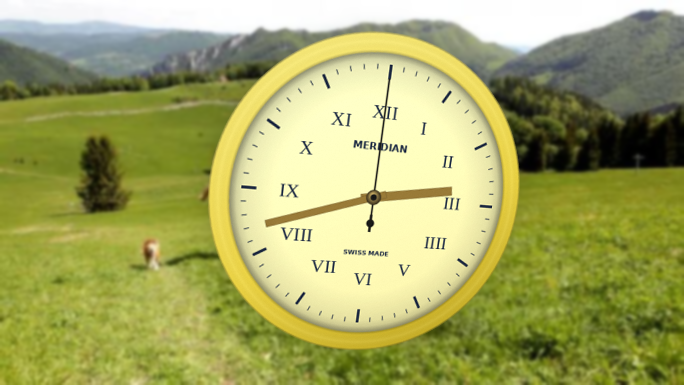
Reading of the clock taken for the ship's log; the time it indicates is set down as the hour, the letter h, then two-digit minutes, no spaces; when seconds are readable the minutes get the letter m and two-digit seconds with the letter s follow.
2h42m00s
